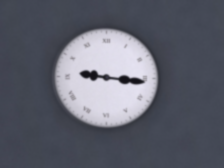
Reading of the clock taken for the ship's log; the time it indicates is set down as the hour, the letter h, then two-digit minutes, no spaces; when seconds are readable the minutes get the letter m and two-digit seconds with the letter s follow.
9h16
